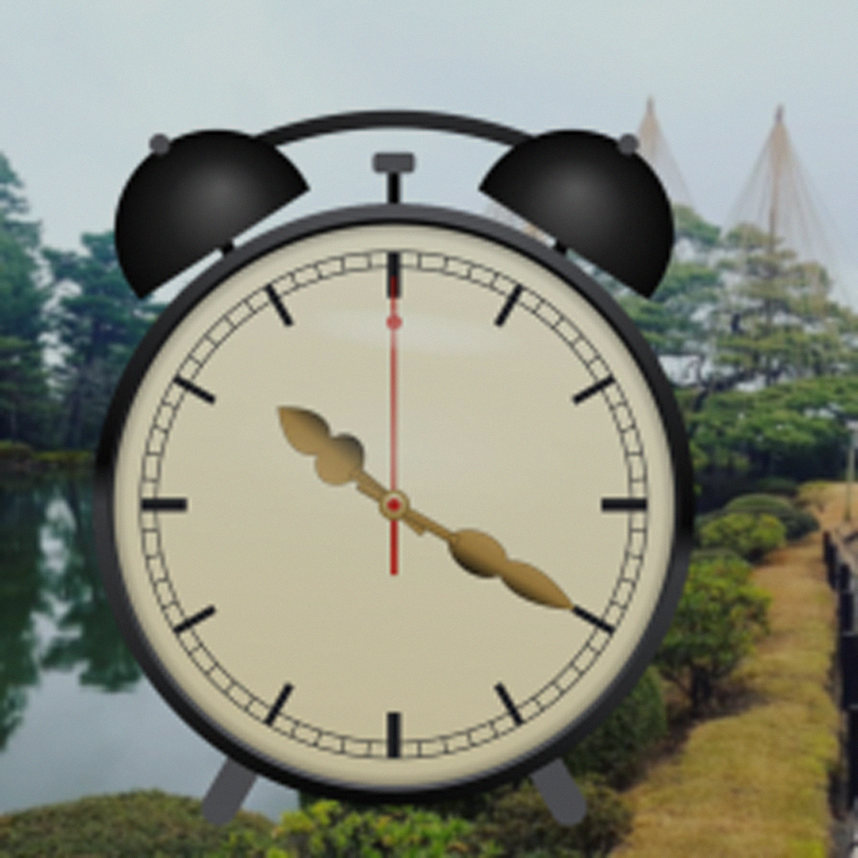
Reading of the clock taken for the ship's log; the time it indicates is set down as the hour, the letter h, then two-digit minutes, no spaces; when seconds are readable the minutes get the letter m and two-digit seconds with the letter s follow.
10h20m00s
